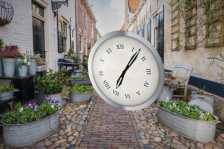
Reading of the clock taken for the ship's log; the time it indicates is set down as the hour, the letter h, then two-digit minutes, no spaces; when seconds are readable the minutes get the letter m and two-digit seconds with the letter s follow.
7h07
